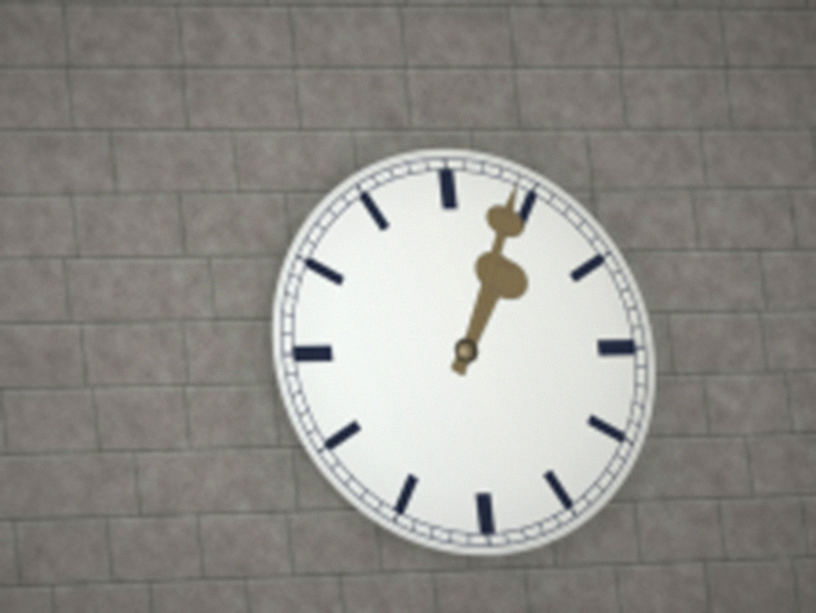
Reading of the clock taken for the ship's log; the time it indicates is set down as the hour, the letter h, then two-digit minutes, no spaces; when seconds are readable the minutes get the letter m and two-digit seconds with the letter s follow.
1h04
